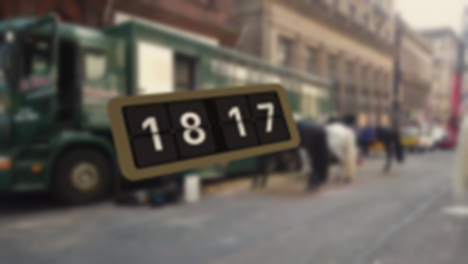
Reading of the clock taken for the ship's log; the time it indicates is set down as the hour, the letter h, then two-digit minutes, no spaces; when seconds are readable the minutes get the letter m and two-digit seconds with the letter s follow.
18h17
